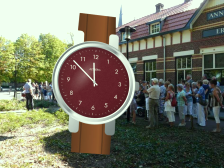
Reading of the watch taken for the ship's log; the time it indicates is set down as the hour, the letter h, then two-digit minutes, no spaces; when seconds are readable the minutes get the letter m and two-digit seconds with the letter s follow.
11h52
